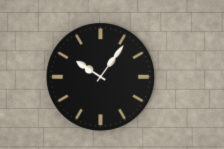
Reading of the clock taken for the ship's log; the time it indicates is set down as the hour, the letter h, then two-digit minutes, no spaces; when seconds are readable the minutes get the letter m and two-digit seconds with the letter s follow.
10h06
